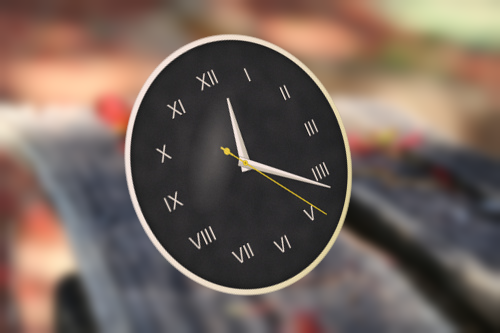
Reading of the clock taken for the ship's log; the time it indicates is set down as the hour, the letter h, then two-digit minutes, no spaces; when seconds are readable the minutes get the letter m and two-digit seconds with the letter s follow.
12h21m24s
